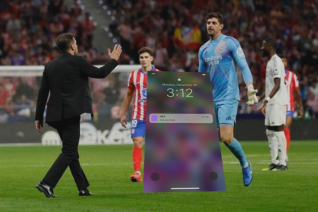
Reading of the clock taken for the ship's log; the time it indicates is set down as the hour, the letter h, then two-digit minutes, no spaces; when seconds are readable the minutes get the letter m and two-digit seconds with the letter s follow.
3h12
